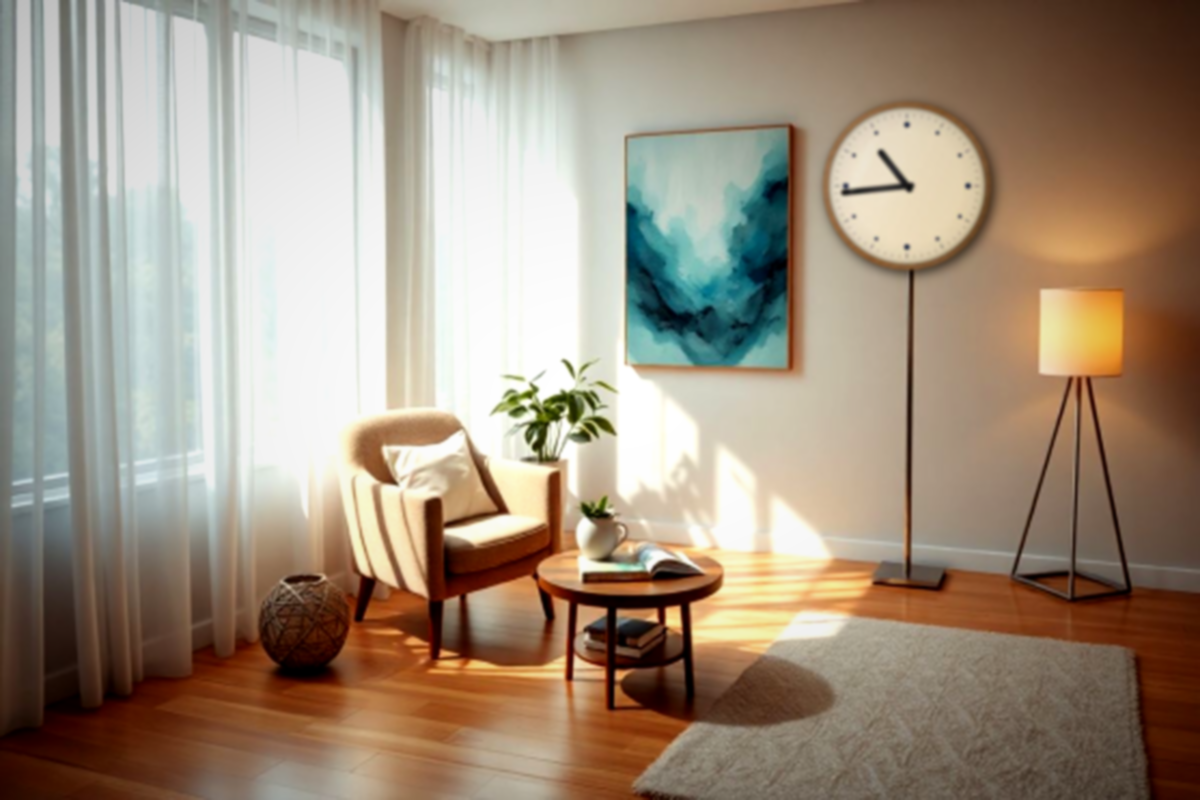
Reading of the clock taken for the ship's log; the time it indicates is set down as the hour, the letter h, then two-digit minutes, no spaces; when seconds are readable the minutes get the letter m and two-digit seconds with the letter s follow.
10h44
